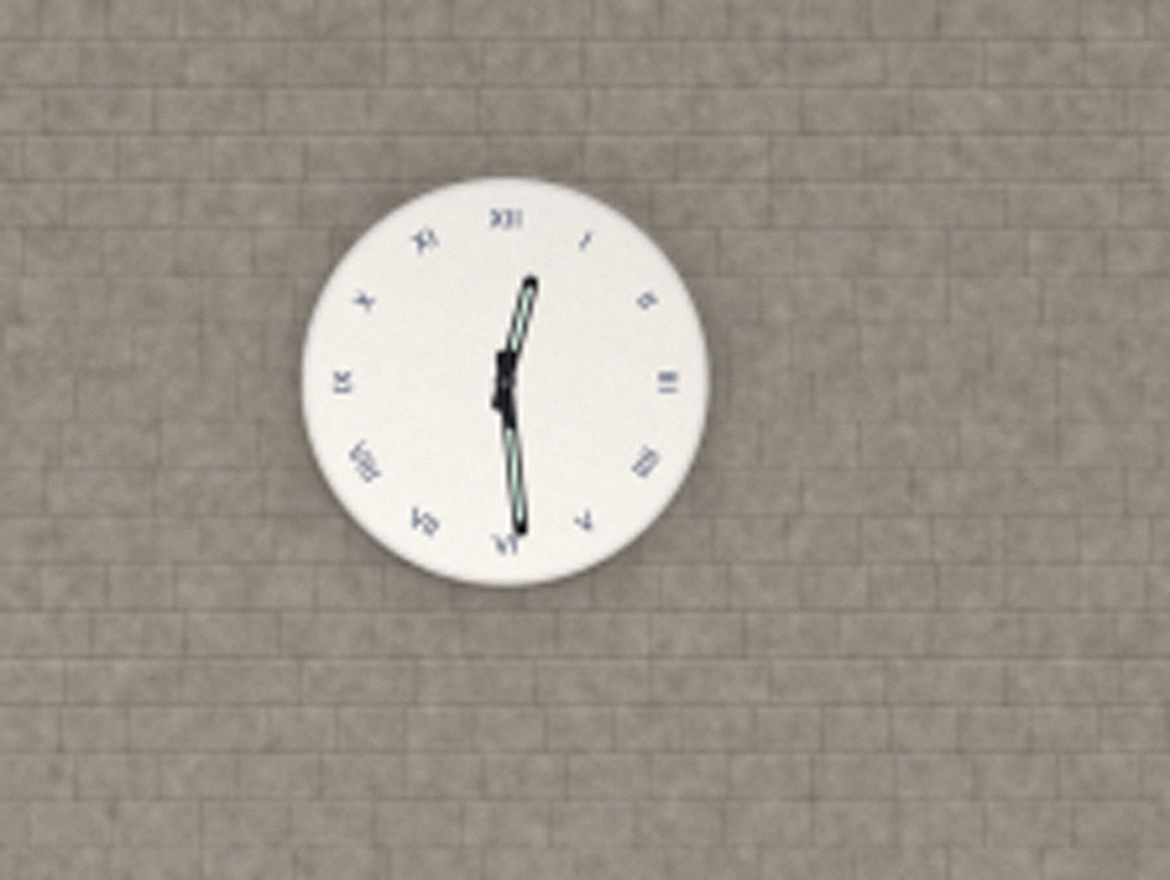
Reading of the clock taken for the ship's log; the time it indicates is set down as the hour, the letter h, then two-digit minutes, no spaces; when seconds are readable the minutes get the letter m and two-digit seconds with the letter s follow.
12h29
